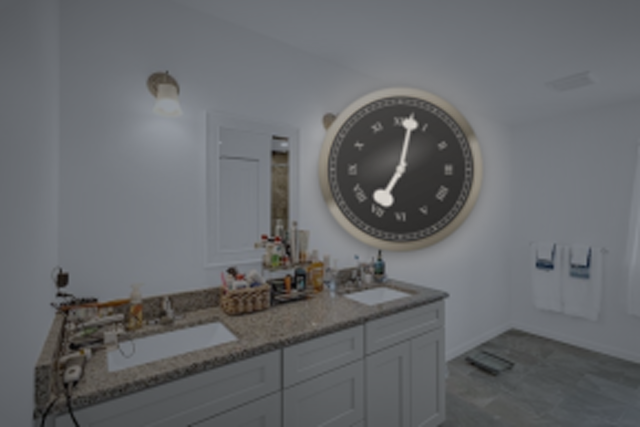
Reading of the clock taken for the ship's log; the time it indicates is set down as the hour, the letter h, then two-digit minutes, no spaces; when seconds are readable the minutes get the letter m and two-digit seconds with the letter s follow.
7h02
